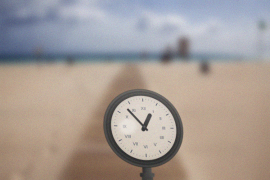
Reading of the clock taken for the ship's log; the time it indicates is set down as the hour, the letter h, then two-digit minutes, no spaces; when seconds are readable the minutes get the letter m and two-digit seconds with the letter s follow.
12h53
